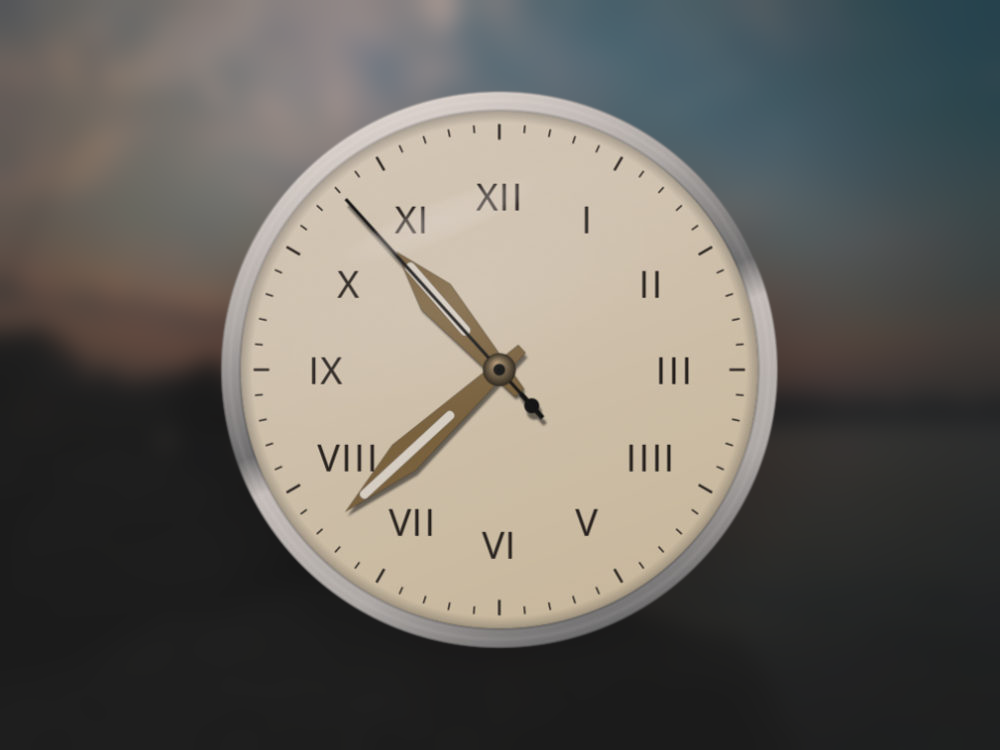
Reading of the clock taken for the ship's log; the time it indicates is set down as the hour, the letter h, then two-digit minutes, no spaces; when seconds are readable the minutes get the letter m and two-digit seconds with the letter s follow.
10h37m53s
